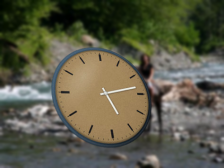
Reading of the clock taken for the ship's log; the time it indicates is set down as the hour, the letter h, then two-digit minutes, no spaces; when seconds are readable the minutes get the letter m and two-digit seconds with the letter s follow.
5h13
